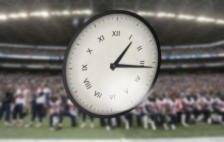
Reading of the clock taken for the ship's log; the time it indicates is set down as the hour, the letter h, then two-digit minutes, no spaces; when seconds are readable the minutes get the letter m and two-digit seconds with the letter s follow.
1h16
